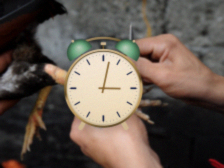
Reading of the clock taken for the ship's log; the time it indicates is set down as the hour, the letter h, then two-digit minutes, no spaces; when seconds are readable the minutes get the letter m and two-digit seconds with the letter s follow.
3h02
